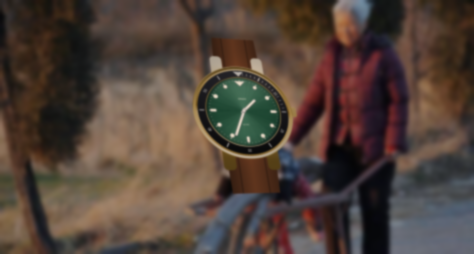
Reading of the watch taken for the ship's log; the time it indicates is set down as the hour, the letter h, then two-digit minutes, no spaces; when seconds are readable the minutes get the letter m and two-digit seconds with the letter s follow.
1h34
